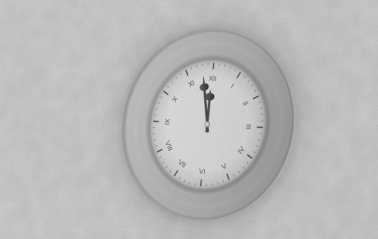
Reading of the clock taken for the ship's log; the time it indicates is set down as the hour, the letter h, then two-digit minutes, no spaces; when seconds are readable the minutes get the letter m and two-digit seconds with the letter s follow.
11h58
